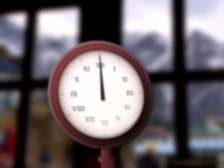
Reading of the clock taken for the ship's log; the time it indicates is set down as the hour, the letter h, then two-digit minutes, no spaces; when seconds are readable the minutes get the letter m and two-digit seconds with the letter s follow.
12h00
